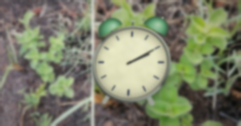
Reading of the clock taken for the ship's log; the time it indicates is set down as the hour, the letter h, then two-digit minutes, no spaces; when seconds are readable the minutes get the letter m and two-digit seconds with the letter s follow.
2h10
